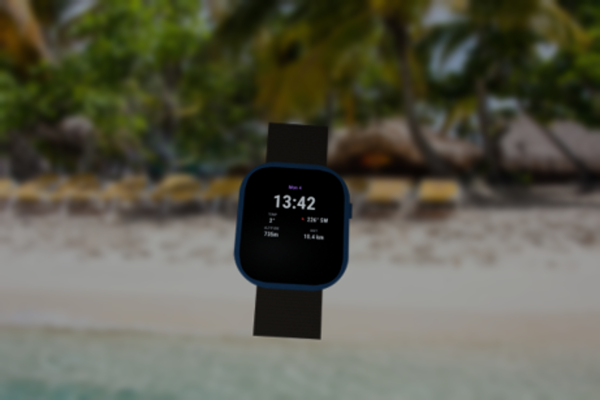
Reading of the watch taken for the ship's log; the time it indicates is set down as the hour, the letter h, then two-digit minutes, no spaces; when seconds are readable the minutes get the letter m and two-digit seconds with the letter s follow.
13h42
